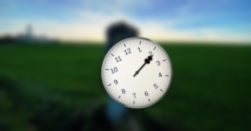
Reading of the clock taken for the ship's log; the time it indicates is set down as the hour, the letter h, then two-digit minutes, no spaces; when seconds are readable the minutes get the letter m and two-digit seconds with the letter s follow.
2h11
